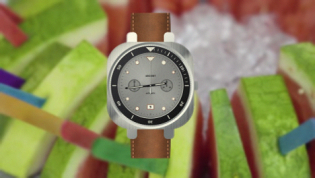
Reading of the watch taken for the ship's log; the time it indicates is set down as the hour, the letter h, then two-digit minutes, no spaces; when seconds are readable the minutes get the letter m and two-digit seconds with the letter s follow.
2h44
